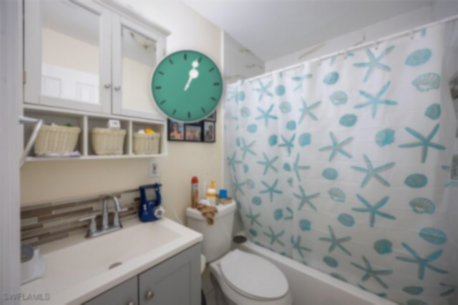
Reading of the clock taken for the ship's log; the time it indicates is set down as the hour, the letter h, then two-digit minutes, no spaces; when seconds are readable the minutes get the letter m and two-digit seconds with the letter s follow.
1h04
